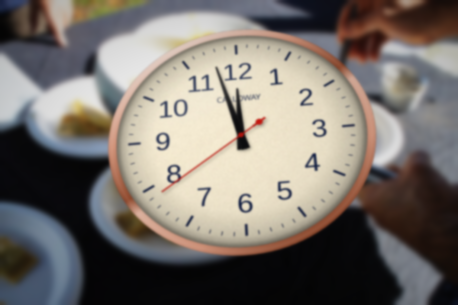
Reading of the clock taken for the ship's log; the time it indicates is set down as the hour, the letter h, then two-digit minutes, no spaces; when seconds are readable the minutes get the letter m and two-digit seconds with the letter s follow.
11h57m39s
